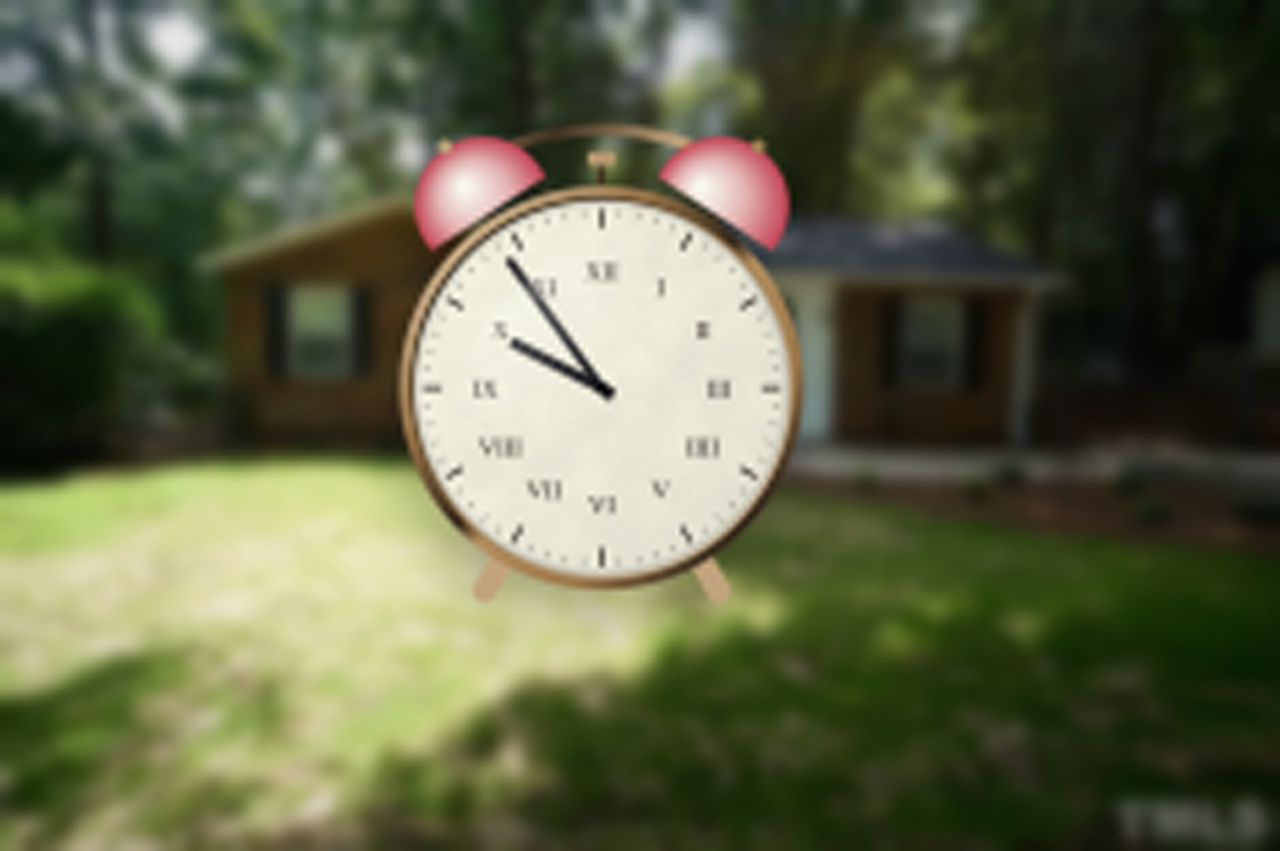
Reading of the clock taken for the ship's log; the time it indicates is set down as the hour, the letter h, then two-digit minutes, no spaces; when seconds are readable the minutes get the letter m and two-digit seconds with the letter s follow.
9h54
